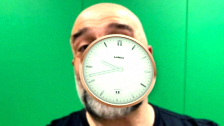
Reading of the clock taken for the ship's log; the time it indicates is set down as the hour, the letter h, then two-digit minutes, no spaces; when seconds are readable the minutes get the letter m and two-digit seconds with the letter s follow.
9h42
